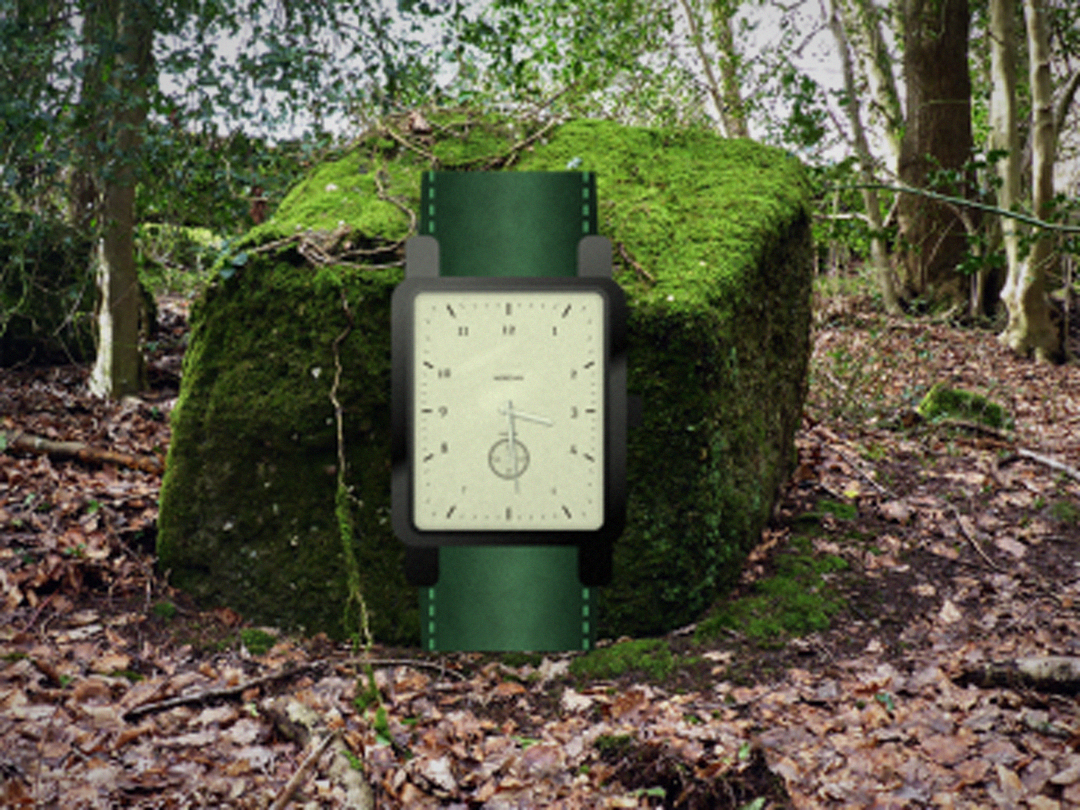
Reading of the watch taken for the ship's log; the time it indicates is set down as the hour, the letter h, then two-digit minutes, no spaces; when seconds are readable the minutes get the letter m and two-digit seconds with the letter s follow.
3h29
